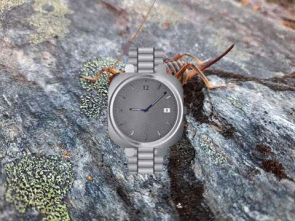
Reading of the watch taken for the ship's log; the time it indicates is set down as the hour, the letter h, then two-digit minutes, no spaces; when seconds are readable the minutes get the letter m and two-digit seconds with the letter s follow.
9h08
